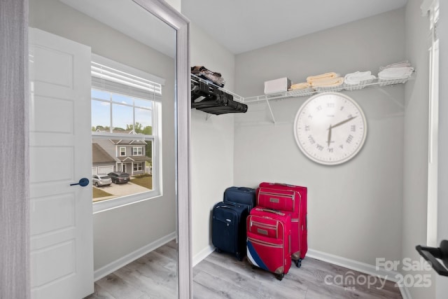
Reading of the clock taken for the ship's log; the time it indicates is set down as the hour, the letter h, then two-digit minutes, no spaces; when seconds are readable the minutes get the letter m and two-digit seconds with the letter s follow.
6h11
